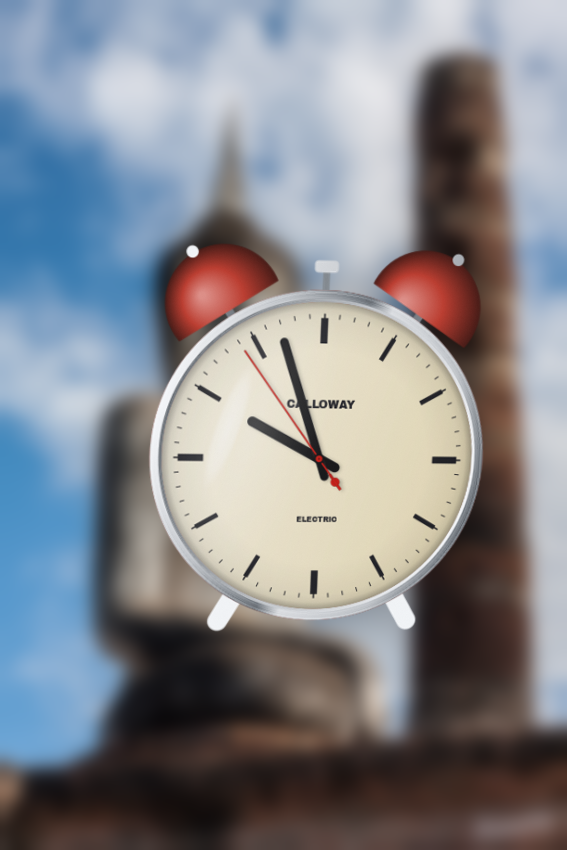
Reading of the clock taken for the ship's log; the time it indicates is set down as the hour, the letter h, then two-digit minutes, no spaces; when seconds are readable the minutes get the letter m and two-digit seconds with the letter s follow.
9h56m54s
